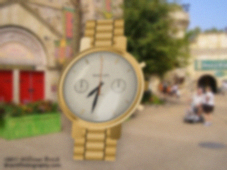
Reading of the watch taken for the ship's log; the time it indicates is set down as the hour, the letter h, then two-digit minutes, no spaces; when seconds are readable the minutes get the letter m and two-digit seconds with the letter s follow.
7h32
